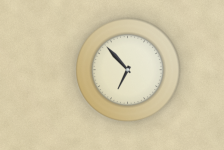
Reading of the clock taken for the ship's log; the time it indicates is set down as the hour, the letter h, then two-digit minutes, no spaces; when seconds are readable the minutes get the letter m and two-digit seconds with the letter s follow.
6h53
